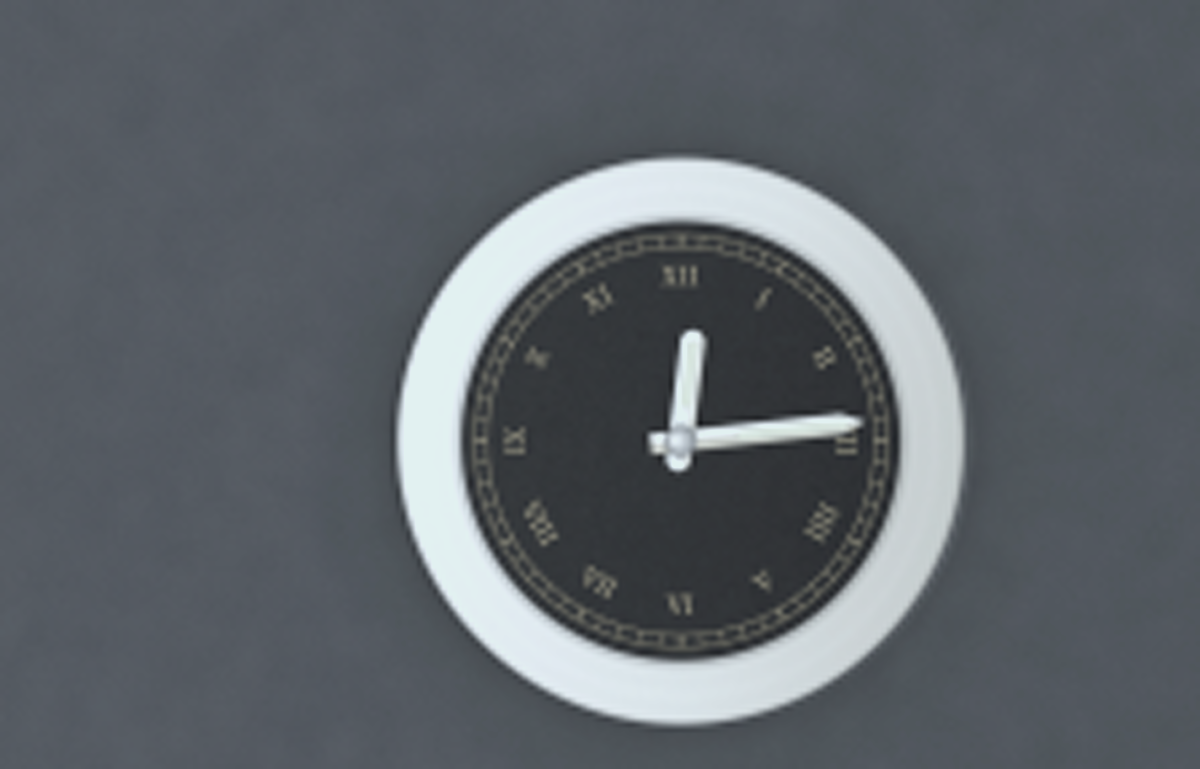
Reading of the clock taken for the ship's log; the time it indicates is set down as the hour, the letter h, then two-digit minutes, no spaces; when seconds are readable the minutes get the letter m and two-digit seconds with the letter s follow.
12h14
